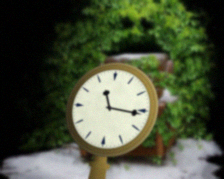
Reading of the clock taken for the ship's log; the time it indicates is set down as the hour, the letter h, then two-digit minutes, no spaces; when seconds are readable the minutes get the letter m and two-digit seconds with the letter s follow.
11h16
